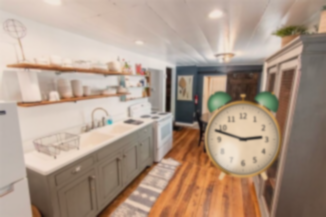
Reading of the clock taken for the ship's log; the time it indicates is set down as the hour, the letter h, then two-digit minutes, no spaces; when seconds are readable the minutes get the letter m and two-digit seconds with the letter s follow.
2h48
